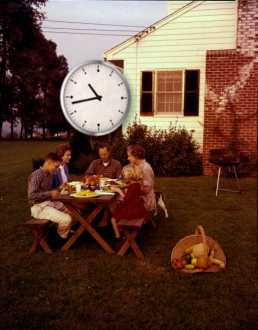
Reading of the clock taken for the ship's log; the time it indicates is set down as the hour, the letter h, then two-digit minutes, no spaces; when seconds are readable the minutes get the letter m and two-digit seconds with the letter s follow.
10h43
